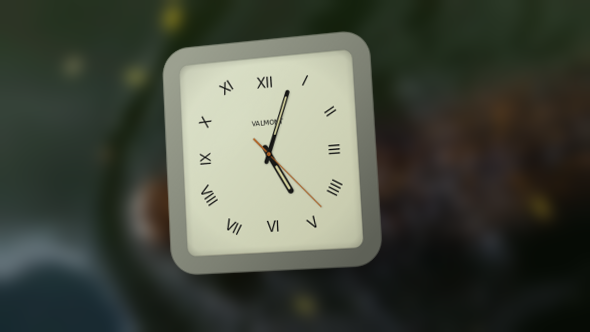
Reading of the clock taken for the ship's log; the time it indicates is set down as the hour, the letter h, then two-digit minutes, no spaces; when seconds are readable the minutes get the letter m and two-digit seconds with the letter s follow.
5h03m23s
